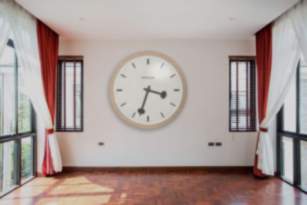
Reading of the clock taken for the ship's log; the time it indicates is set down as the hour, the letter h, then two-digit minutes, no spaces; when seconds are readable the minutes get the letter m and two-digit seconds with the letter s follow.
3h33
